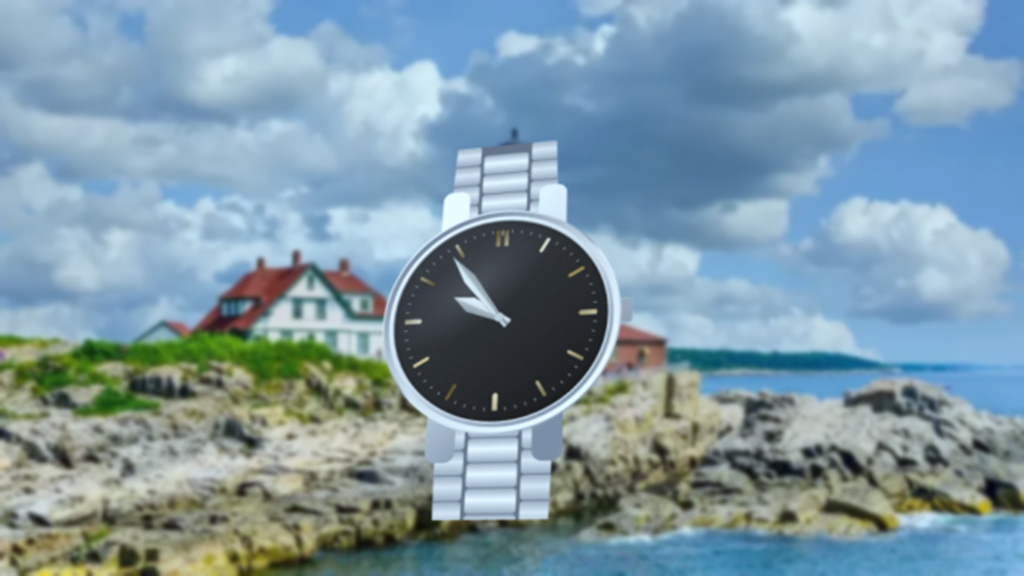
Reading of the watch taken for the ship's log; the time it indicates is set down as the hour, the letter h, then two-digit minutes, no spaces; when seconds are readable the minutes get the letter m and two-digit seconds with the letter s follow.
9h54
